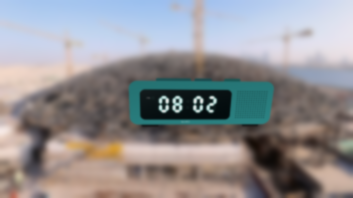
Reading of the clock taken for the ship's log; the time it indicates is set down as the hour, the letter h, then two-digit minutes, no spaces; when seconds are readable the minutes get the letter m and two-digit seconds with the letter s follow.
8h02
